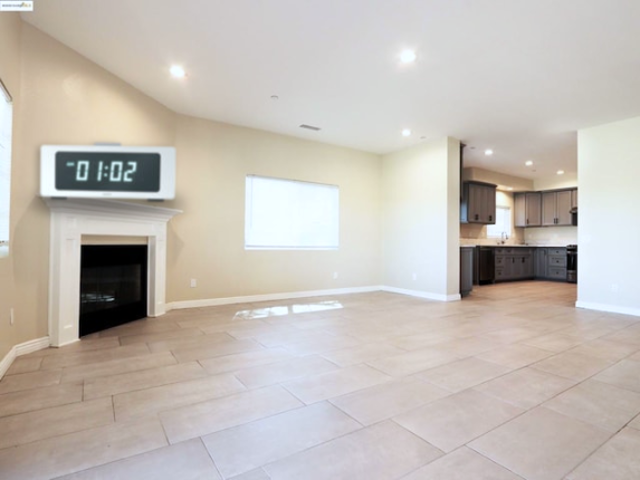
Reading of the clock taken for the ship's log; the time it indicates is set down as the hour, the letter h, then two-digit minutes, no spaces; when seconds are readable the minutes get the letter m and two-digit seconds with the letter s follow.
1h02
